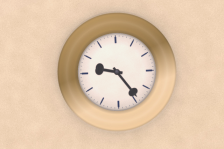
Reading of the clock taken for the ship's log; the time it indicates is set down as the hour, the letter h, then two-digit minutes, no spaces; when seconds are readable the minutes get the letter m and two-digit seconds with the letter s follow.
9h24
